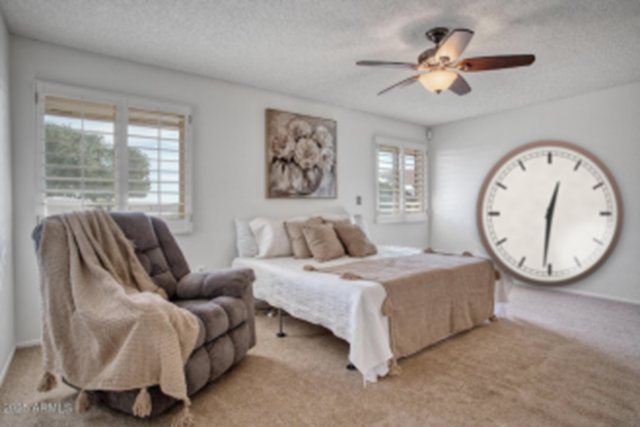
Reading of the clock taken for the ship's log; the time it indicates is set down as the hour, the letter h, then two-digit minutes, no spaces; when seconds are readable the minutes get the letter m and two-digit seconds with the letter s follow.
12h31
